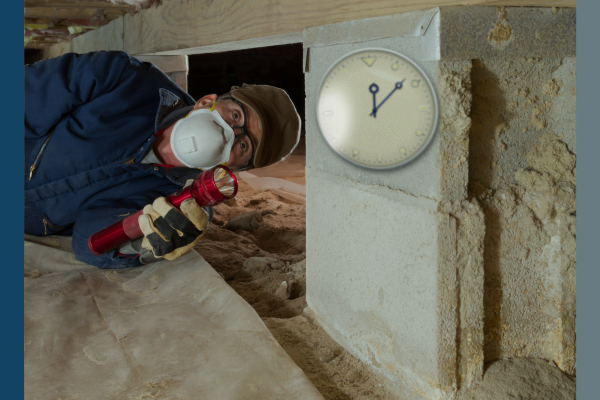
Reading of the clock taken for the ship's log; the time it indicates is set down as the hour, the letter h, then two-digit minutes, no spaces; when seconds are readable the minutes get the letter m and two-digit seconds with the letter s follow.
12h08
